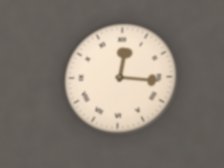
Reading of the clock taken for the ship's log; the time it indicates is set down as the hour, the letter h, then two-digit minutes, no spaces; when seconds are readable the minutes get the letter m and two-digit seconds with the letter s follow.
12h16
